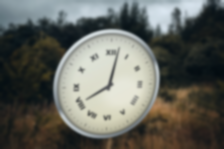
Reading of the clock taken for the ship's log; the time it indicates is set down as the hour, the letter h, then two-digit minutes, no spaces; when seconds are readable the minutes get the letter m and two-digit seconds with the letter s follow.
8h02
